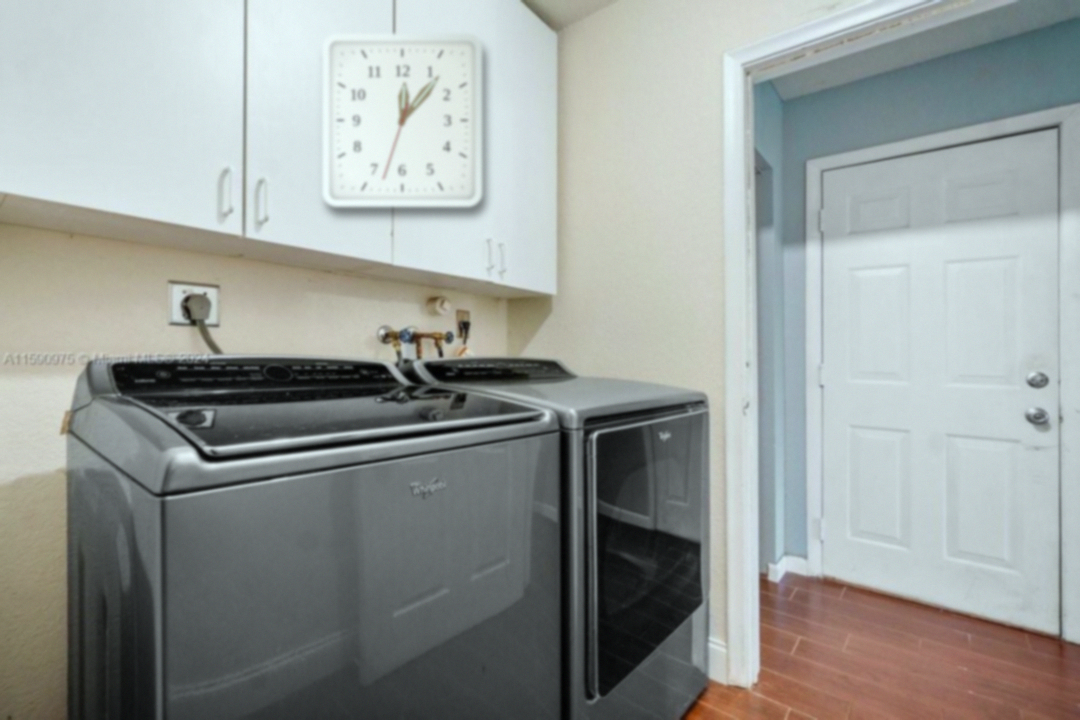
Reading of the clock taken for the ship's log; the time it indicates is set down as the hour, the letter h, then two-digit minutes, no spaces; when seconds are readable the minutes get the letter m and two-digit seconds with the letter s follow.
12h06m33s
